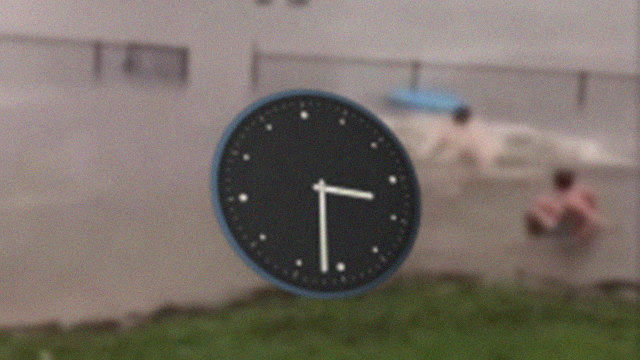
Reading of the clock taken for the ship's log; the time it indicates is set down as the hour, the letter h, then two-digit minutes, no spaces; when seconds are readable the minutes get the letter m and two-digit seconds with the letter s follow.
3h32
